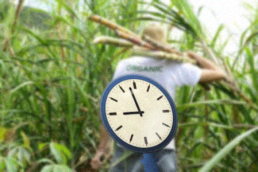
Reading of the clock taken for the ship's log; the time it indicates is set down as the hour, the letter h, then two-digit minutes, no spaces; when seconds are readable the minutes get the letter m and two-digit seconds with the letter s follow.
8h58
